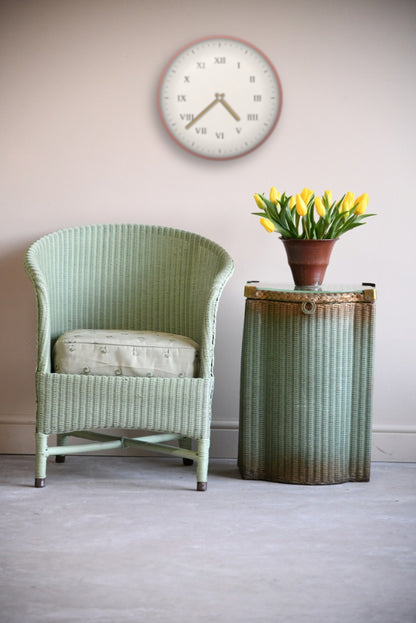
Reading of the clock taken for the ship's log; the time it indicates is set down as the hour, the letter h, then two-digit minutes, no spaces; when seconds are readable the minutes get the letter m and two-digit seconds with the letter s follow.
4h38
